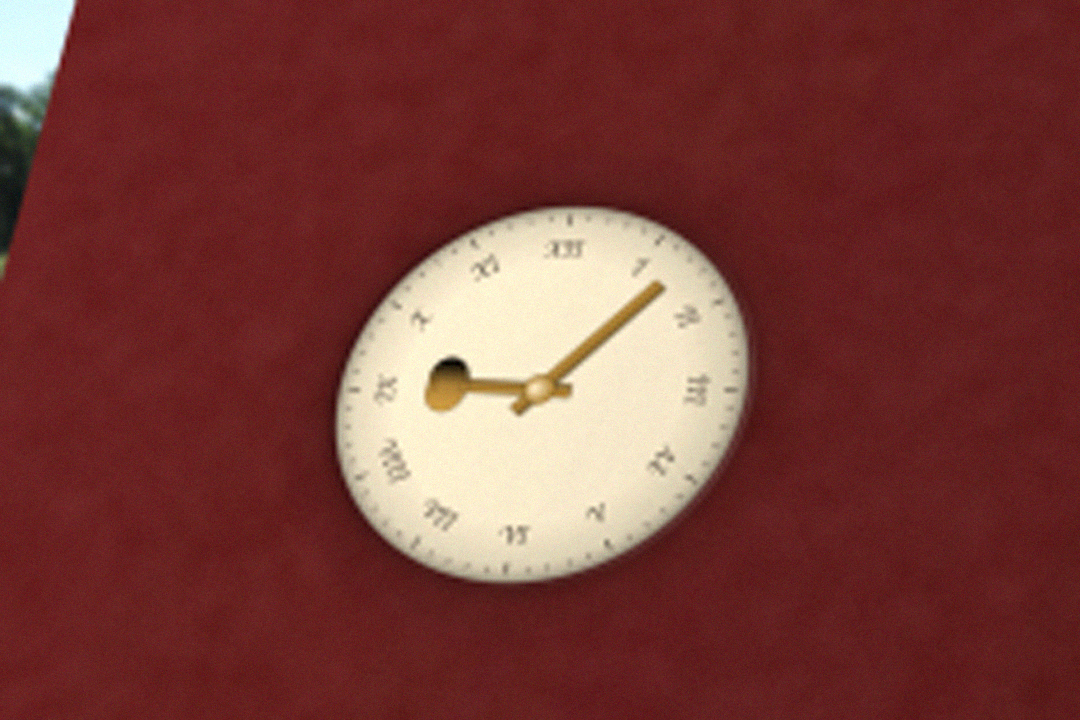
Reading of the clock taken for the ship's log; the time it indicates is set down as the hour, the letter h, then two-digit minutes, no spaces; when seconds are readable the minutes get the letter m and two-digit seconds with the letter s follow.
9h07
